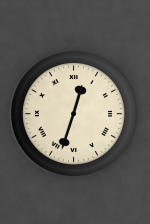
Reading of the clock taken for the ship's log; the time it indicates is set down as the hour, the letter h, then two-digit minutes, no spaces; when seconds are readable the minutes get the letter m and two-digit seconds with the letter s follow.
12h33
